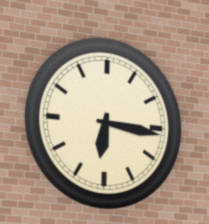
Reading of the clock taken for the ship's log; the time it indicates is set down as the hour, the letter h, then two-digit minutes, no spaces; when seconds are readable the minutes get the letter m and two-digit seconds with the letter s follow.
6h16
